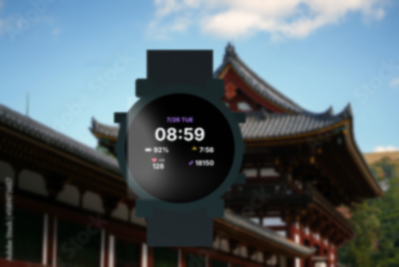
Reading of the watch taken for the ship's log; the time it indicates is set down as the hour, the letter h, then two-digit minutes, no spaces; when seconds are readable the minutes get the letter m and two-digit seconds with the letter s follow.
8h59
